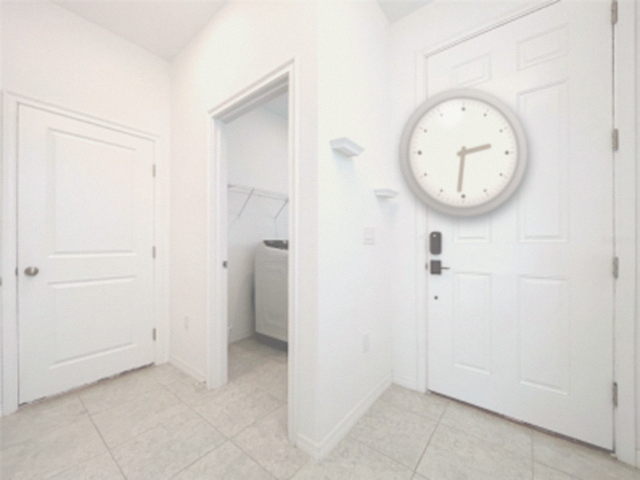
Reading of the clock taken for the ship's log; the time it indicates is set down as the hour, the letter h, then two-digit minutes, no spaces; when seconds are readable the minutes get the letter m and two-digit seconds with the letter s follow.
2h31
